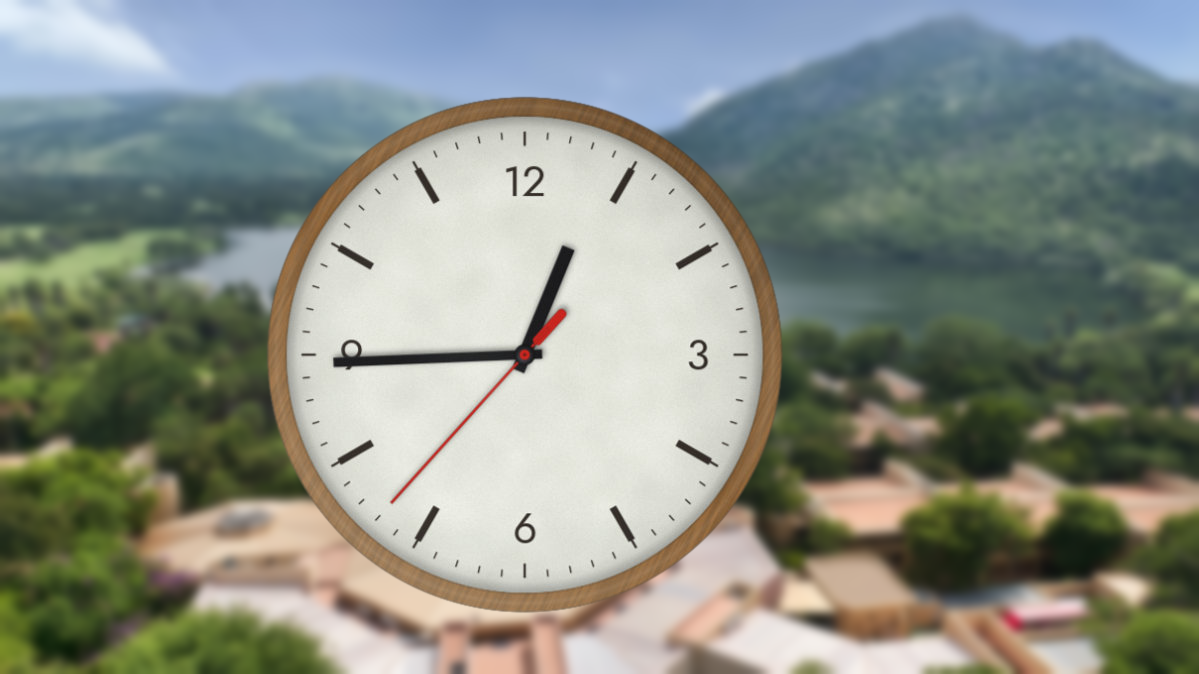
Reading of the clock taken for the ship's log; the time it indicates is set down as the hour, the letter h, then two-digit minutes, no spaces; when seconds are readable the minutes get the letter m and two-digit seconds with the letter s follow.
12h44m37s
